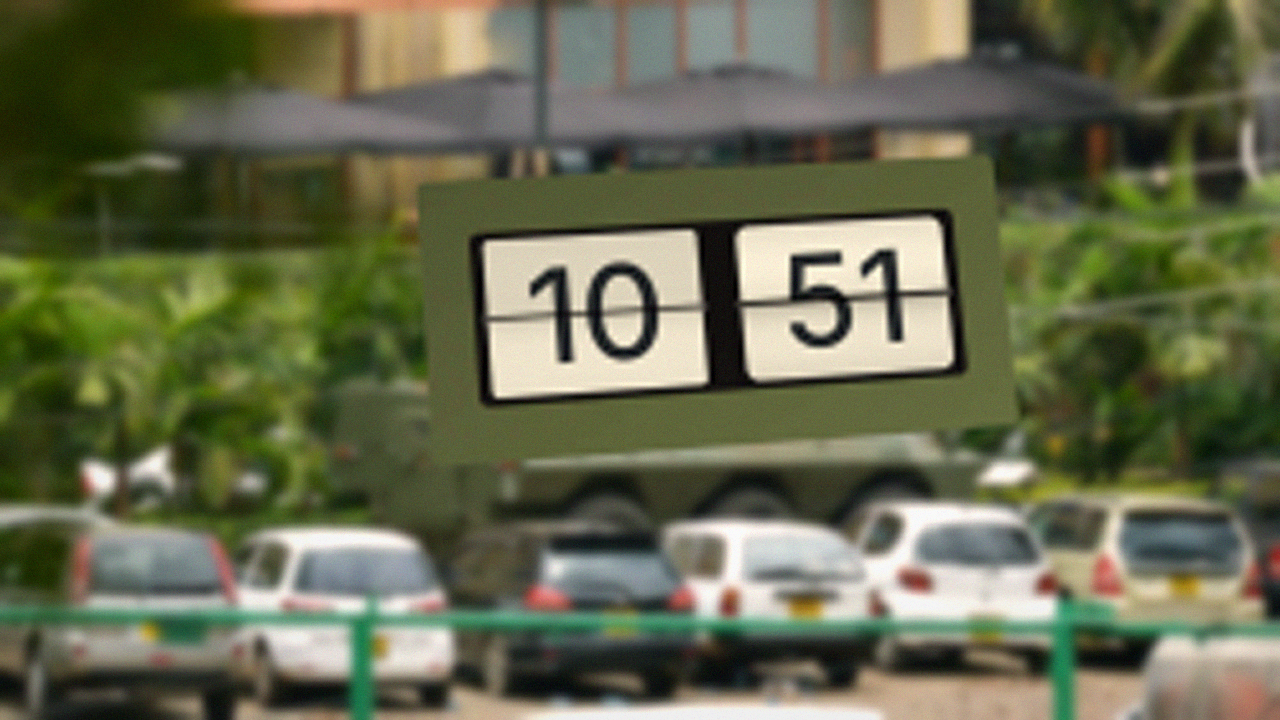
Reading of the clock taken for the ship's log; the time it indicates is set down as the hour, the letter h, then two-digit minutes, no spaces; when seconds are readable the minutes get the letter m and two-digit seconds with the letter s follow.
10h51
